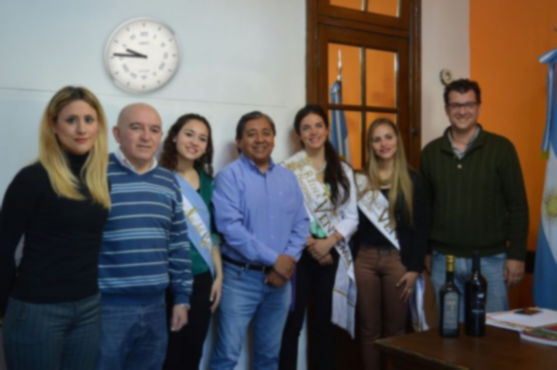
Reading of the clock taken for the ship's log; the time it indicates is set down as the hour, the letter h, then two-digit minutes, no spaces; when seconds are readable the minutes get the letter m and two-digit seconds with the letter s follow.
9h46
